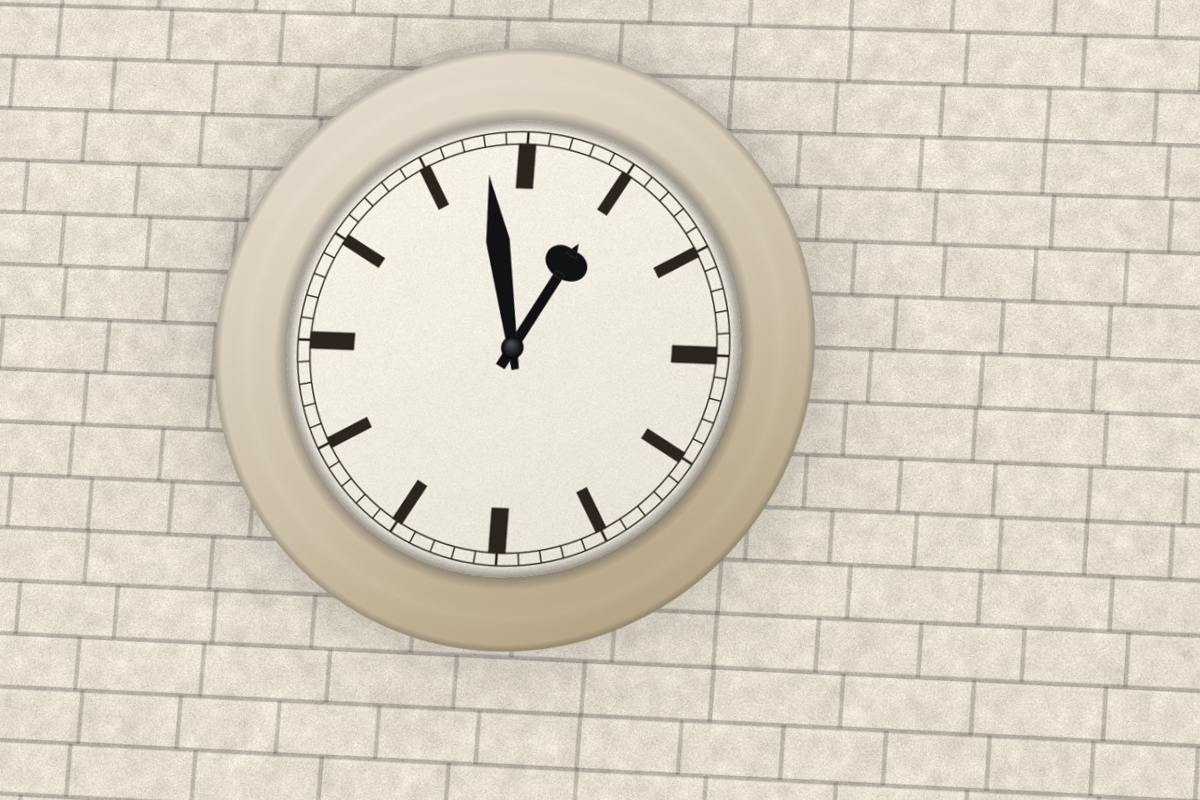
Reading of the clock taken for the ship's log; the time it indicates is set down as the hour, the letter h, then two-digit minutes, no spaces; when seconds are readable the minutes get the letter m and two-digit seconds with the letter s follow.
12h58
